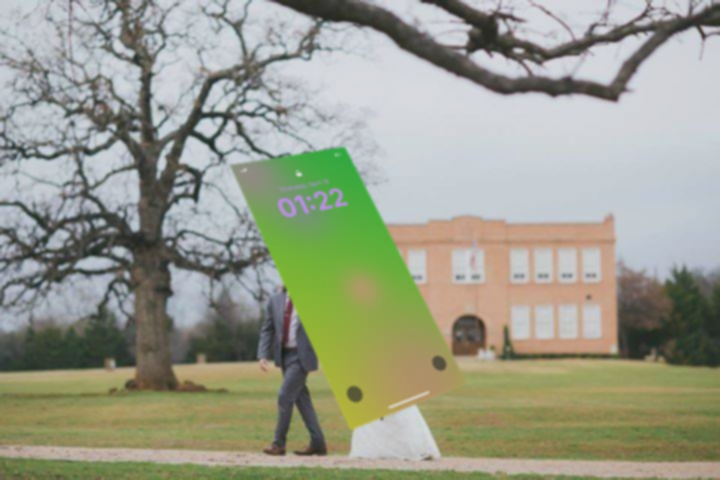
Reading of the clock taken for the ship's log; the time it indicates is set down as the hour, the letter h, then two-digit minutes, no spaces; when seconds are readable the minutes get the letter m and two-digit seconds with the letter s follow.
1h22
